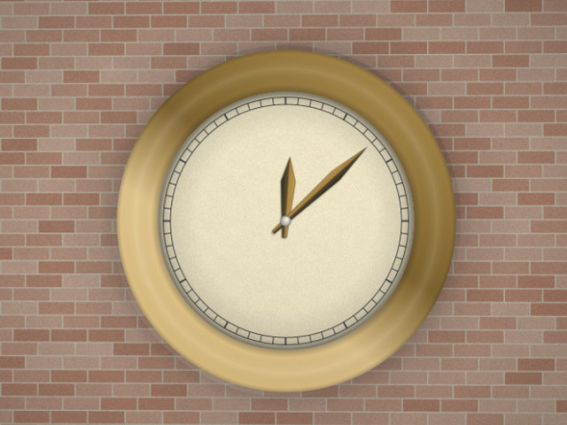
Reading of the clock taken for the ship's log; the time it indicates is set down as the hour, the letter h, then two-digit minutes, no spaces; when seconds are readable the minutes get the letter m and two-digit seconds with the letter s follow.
12h08
